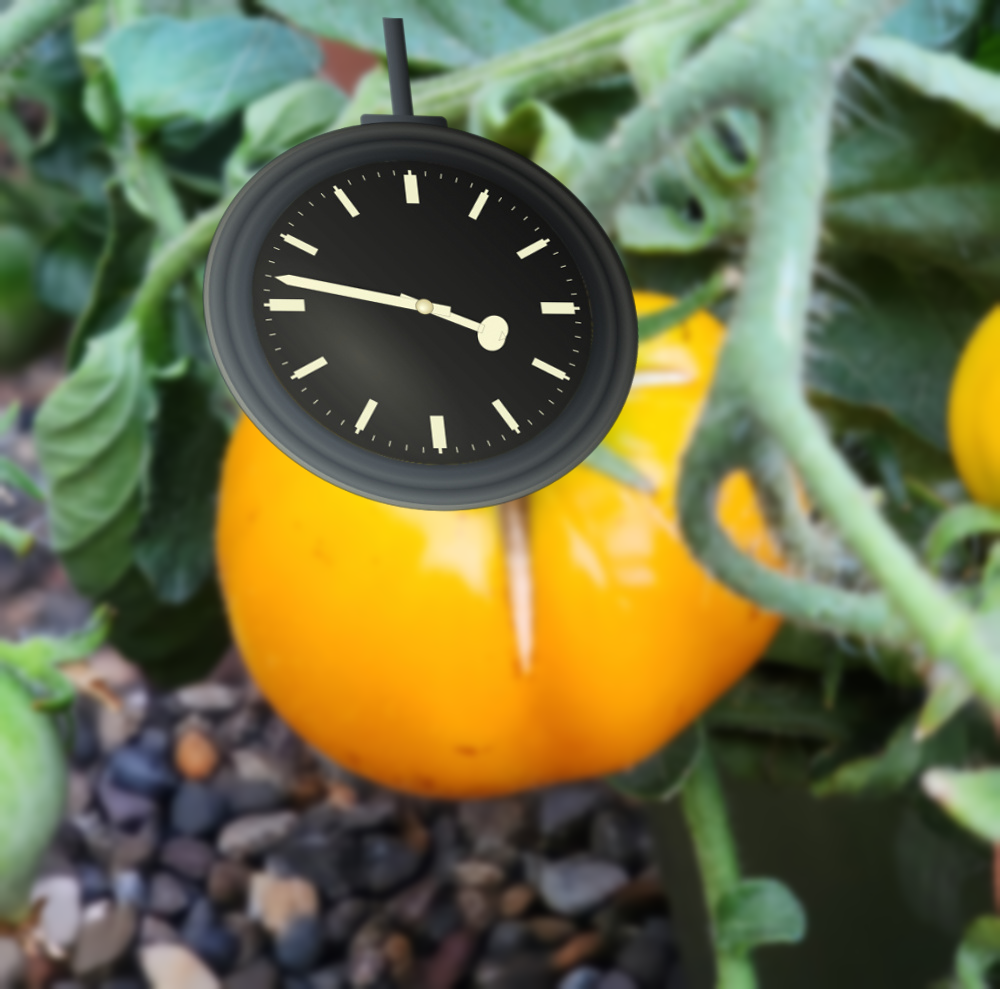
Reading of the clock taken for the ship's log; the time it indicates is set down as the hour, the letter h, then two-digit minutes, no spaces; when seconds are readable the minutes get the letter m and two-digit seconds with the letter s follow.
3h47
